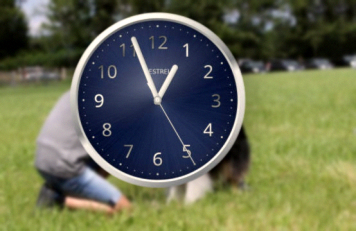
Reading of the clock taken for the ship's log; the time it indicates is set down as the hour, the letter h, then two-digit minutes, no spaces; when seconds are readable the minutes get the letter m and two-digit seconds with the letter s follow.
12h56m25s
